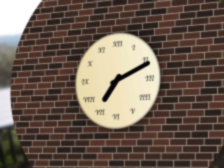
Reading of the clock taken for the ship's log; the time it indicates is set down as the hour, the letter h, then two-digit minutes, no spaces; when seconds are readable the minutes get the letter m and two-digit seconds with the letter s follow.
7h11
